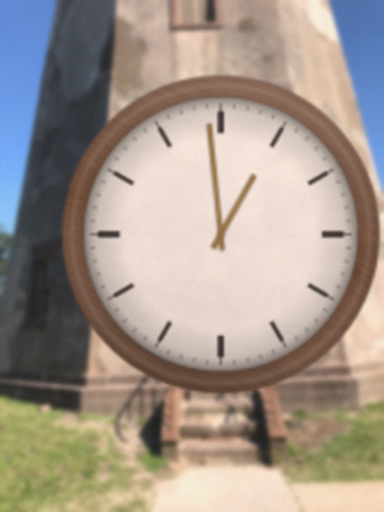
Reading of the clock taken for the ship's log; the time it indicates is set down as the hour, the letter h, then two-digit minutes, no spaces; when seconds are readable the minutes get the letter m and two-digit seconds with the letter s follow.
12h59
